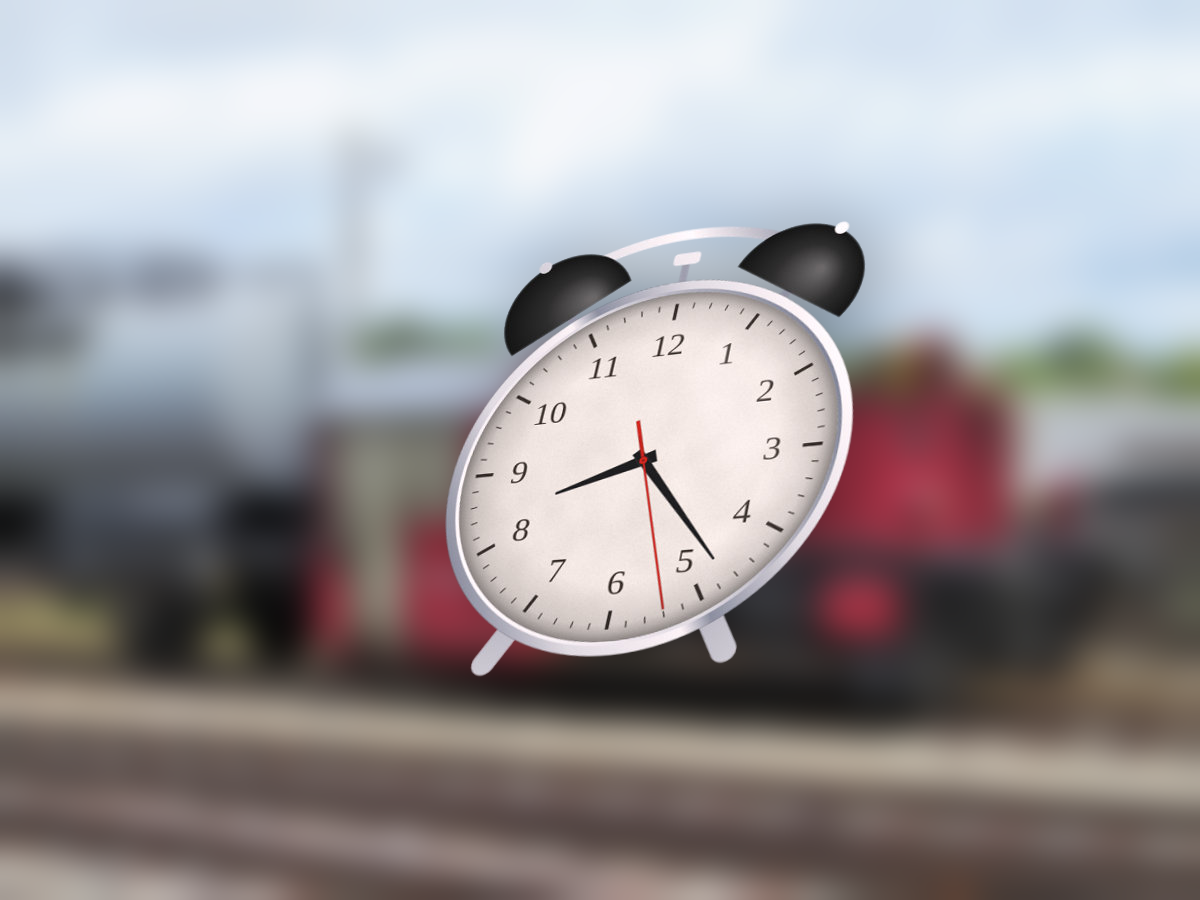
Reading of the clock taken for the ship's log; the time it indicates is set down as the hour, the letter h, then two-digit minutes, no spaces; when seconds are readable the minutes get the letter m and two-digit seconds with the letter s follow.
8h23m27s
